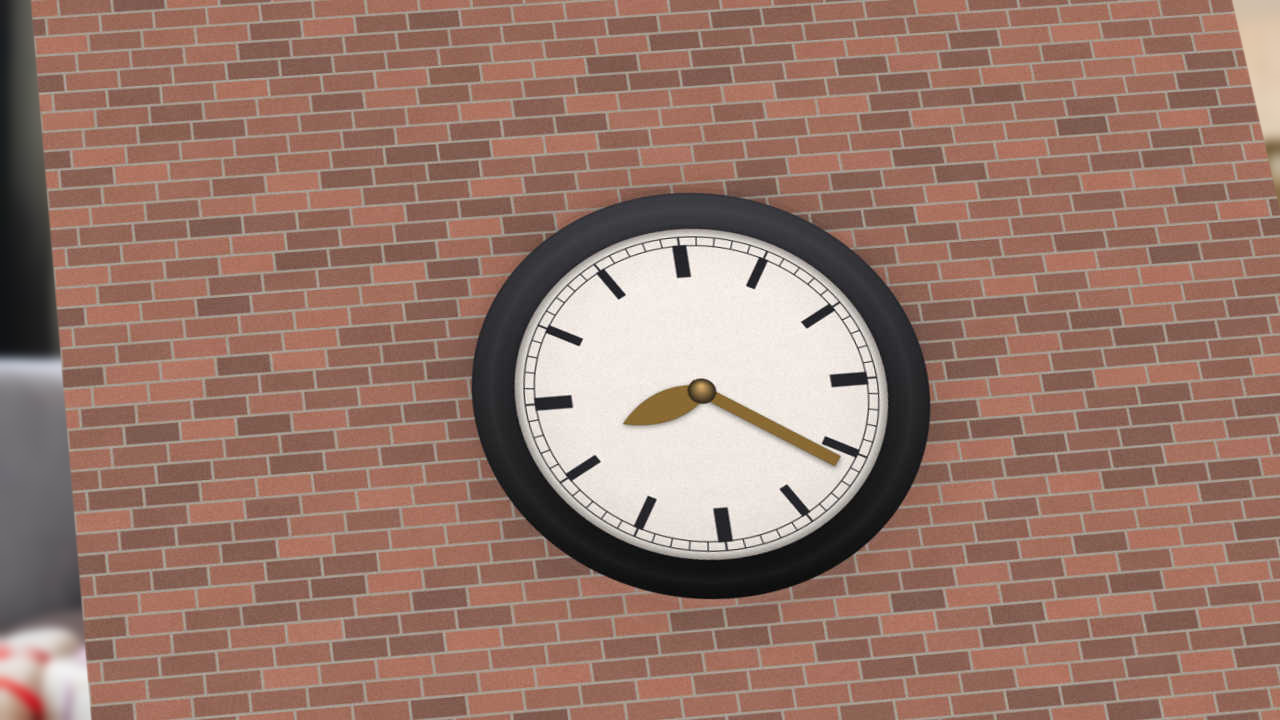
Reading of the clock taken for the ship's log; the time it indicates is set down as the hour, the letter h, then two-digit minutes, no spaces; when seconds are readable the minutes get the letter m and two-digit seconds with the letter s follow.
8h21
